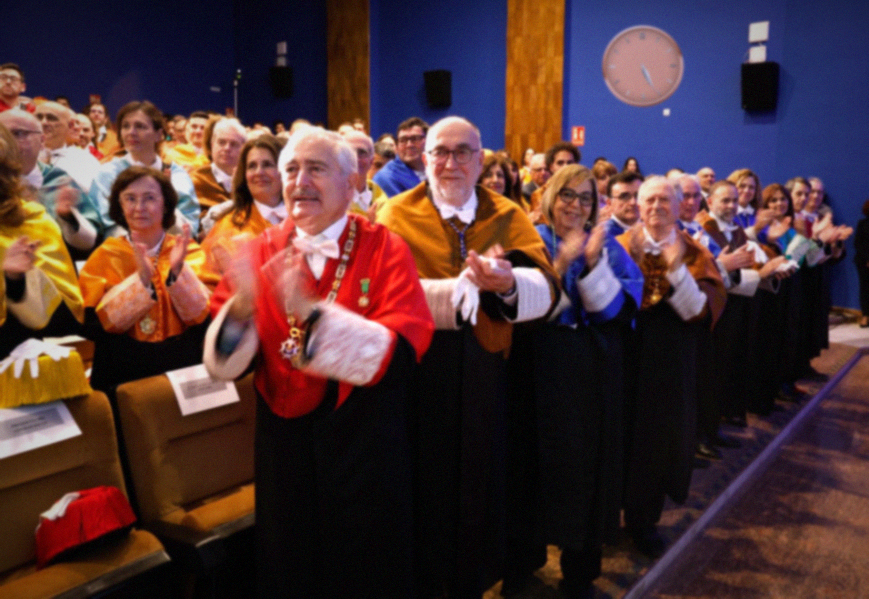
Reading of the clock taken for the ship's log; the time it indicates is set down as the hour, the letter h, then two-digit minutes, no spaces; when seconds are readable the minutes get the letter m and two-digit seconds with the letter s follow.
5h26
